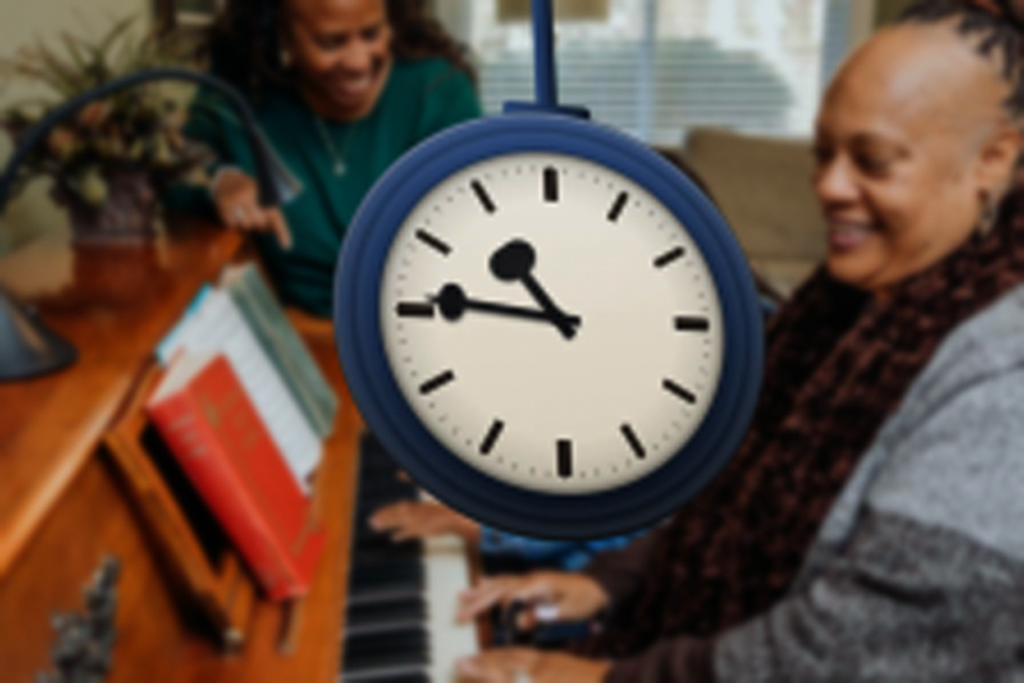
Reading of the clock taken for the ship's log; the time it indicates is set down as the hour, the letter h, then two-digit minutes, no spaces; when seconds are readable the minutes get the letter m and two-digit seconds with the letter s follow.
10h46
